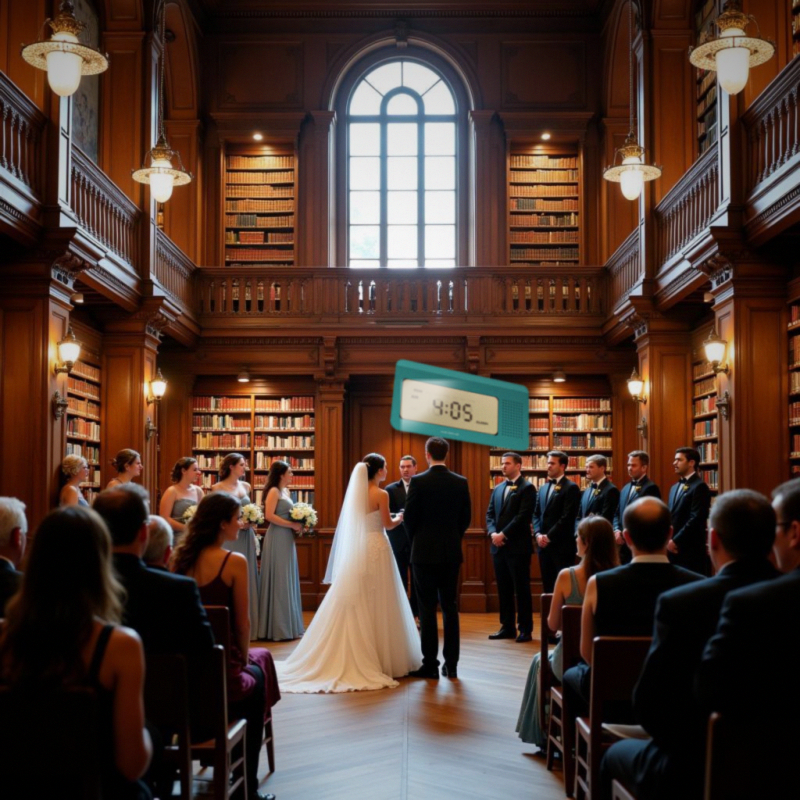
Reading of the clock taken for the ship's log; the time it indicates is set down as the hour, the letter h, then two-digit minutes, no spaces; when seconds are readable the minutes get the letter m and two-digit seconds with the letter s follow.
4h05
